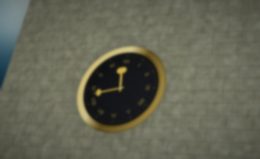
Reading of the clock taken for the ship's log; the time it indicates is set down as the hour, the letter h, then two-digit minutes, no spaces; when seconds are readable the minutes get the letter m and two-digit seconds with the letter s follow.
11h43
